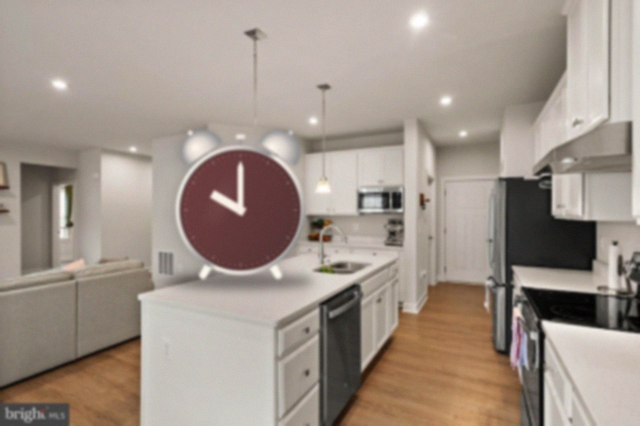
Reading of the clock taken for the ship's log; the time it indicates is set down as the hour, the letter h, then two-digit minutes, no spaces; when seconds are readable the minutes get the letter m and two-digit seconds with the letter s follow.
10h00
